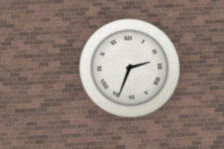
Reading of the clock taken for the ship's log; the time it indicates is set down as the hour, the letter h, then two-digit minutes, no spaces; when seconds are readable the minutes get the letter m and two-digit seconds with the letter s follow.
2h34
